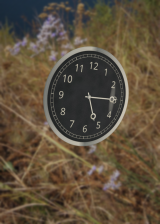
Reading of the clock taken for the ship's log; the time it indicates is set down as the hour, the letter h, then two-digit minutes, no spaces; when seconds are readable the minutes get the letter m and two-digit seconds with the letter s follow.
5h15
